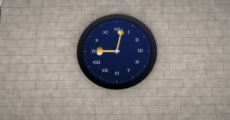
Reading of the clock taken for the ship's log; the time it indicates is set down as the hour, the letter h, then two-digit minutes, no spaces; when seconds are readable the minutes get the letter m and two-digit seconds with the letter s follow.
9h02
